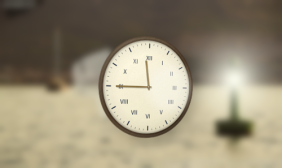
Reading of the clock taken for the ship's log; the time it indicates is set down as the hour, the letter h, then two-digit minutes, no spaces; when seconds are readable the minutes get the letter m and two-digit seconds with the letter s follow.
11h45
